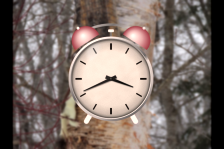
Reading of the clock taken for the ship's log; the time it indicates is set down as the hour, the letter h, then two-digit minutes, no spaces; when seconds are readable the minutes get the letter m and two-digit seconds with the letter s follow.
3h41
